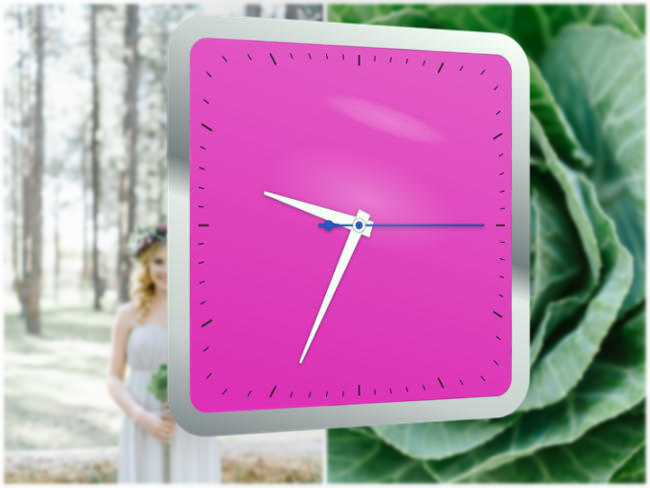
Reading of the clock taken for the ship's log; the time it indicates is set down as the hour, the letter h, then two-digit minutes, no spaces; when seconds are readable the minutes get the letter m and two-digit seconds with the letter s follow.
9h34m15s
